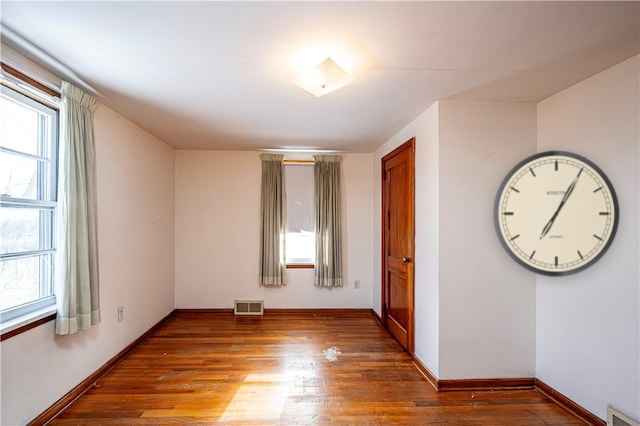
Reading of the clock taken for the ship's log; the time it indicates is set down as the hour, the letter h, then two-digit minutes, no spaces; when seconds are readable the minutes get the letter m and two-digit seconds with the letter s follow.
7h05
